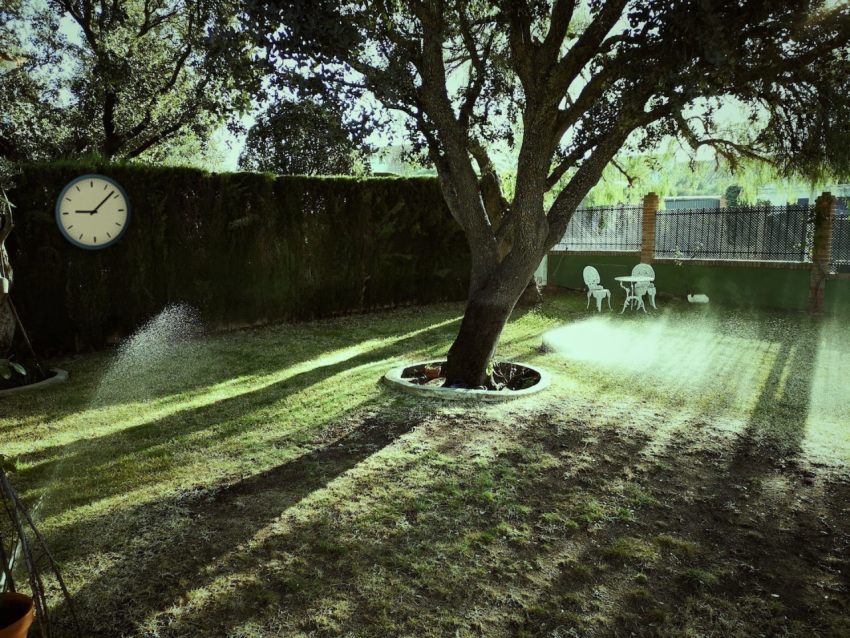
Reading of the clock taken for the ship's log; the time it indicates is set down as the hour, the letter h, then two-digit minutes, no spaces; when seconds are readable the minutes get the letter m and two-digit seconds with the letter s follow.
9h08
